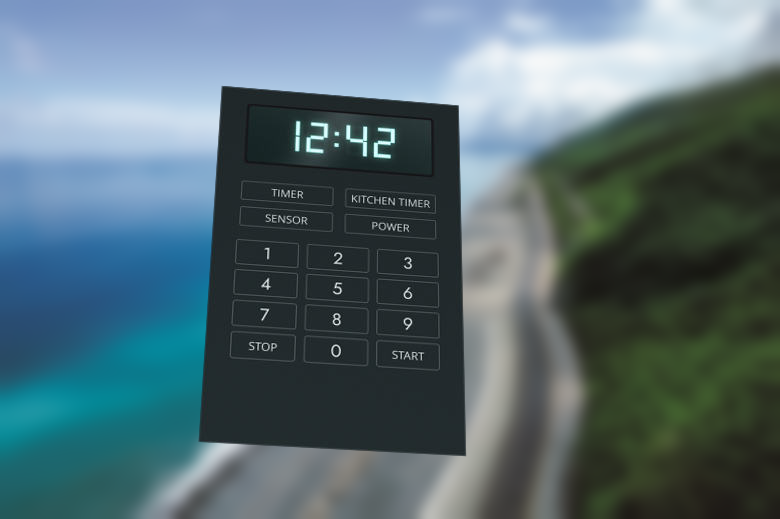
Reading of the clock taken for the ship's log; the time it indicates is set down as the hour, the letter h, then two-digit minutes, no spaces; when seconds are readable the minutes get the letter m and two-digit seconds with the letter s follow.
12h42
